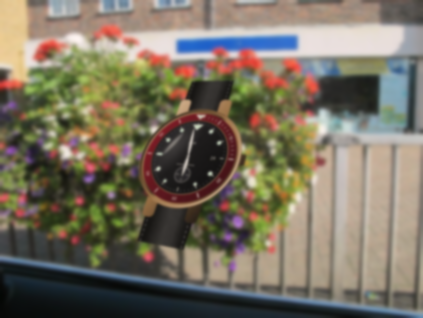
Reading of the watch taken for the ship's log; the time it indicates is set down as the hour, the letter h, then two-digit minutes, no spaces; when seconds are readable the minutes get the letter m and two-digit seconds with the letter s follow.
5h59
